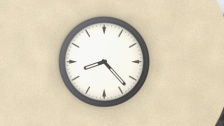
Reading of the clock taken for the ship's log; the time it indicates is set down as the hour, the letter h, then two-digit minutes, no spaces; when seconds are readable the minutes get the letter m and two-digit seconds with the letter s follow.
8h23
